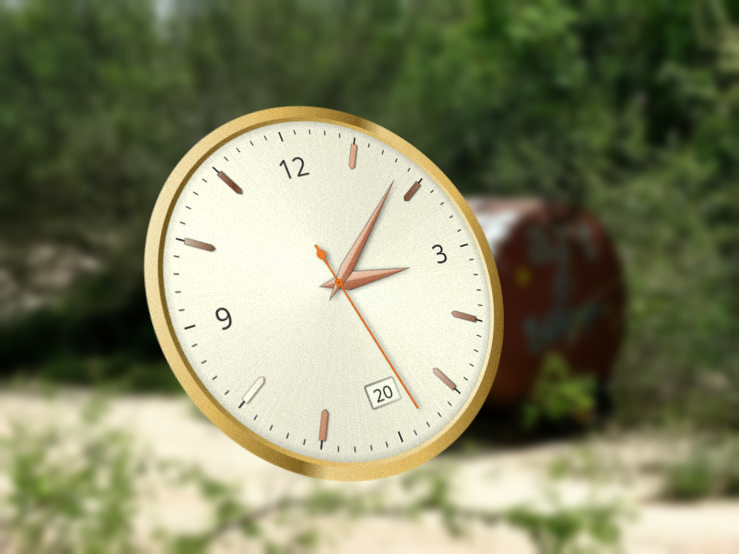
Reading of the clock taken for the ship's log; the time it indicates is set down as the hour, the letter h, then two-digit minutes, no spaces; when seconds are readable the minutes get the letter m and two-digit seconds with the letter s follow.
3h08m28s
